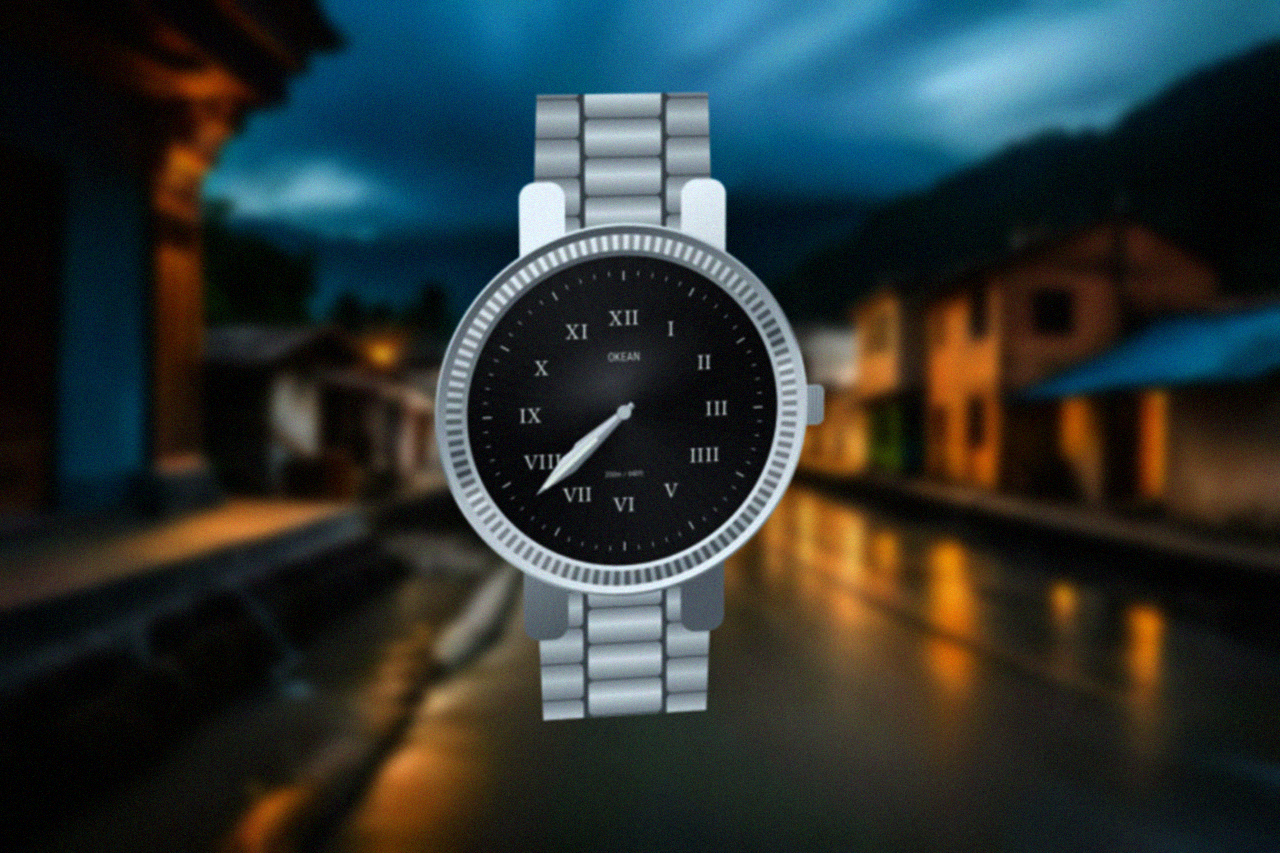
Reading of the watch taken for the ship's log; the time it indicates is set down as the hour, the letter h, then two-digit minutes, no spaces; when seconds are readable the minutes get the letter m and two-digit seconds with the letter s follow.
7h38
